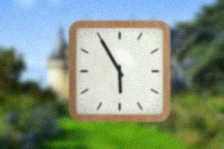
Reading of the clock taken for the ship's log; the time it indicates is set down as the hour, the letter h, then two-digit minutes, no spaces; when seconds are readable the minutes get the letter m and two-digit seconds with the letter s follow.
5h55
